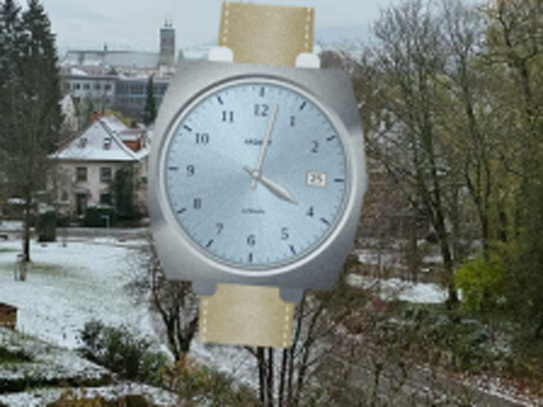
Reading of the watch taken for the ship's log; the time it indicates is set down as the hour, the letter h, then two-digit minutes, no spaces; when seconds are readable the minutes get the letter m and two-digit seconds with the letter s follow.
4h02
